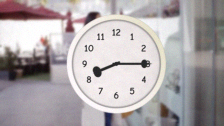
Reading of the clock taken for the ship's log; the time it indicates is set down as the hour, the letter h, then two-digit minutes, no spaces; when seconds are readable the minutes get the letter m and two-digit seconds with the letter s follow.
8h15
